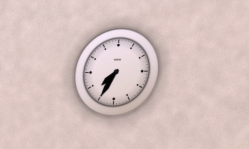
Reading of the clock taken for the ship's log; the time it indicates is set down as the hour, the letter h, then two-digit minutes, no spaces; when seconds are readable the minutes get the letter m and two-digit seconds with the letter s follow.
7h35
